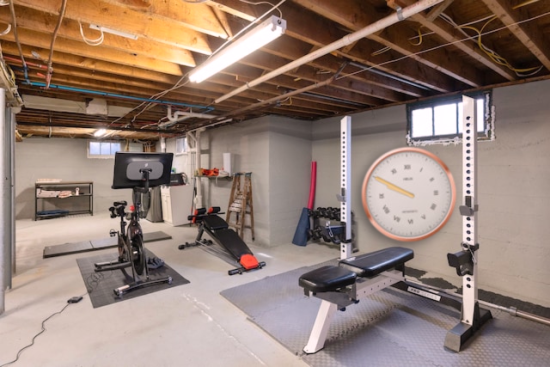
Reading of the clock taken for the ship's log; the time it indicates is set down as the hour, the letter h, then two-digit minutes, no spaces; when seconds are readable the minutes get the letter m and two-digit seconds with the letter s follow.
9h50
